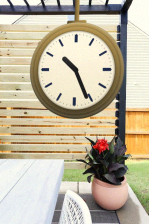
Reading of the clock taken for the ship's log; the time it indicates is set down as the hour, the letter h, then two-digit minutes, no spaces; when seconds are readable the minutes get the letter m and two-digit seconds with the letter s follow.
10h26
